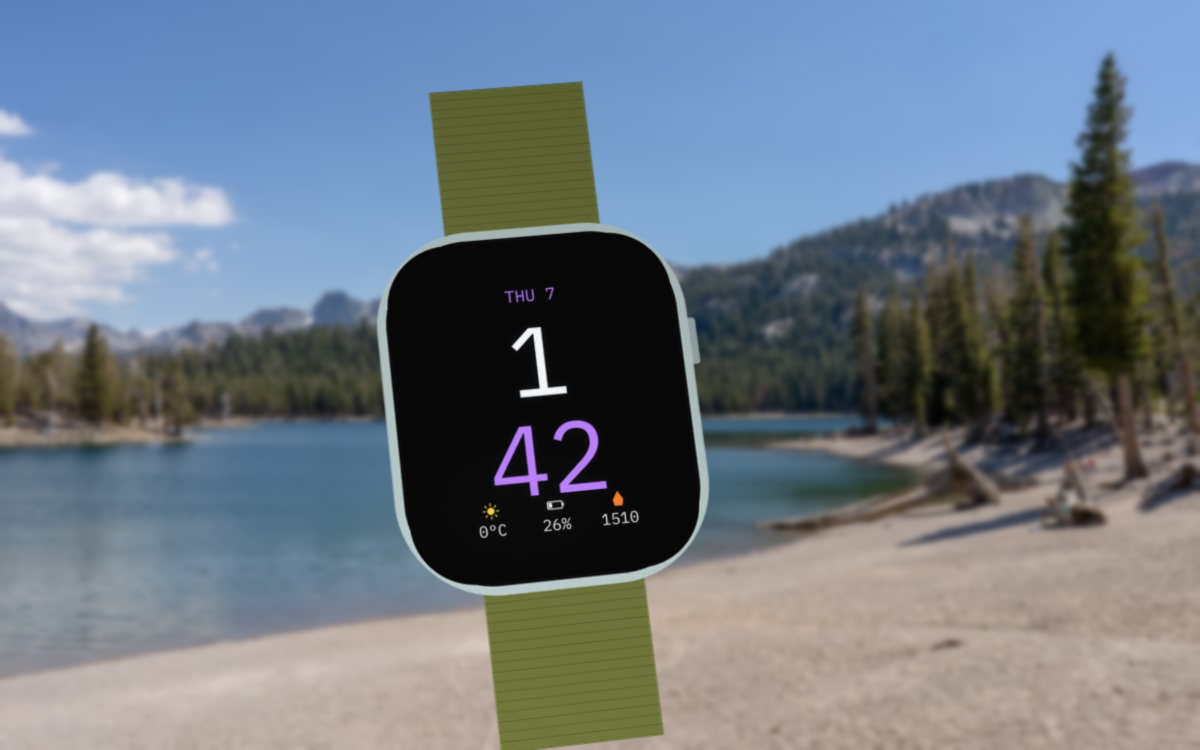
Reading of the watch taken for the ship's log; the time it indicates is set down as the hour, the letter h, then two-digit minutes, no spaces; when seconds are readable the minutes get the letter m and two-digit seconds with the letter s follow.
1h42
